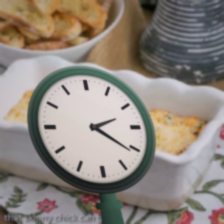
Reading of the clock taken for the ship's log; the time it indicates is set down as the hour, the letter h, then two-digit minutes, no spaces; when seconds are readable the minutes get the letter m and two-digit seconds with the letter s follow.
2h21
